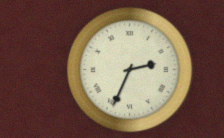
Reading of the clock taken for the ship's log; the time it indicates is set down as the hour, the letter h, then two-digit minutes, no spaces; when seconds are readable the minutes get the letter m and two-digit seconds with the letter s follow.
2h34
